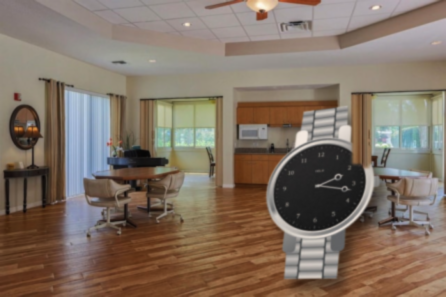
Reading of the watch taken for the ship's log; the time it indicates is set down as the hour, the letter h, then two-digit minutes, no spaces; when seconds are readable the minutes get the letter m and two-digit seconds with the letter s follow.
2h17
